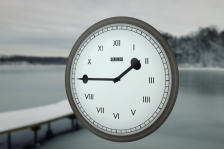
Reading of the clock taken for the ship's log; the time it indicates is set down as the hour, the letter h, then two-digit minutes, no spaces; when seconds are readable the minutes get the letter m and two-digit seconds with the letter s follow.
1h45
